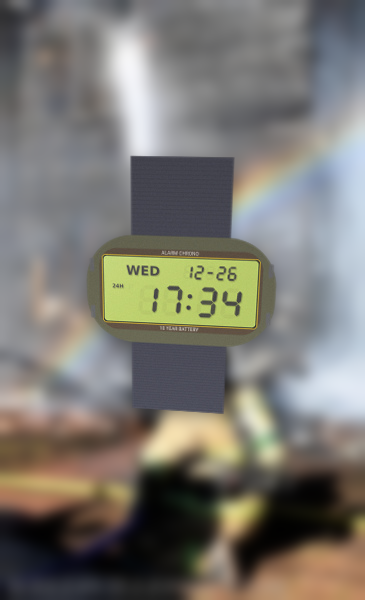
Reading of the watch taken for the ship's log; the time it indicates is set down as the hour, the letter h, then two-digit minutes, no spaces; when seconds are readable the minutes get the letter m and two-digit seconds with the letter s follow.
17h34
